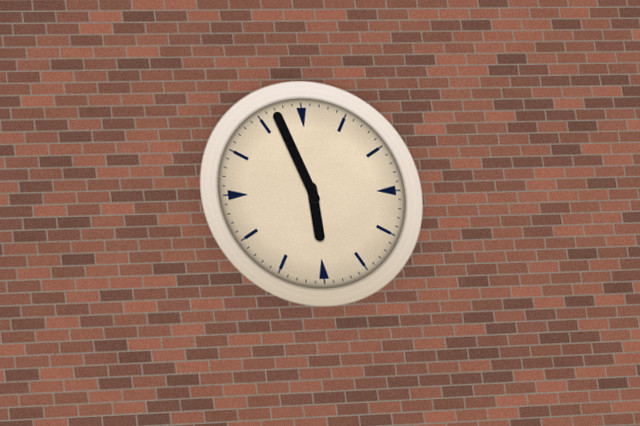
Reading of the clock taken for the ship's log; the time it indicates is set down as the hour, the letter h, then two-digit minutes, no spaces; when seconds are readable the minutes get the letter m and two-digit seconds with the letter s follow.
5h57
